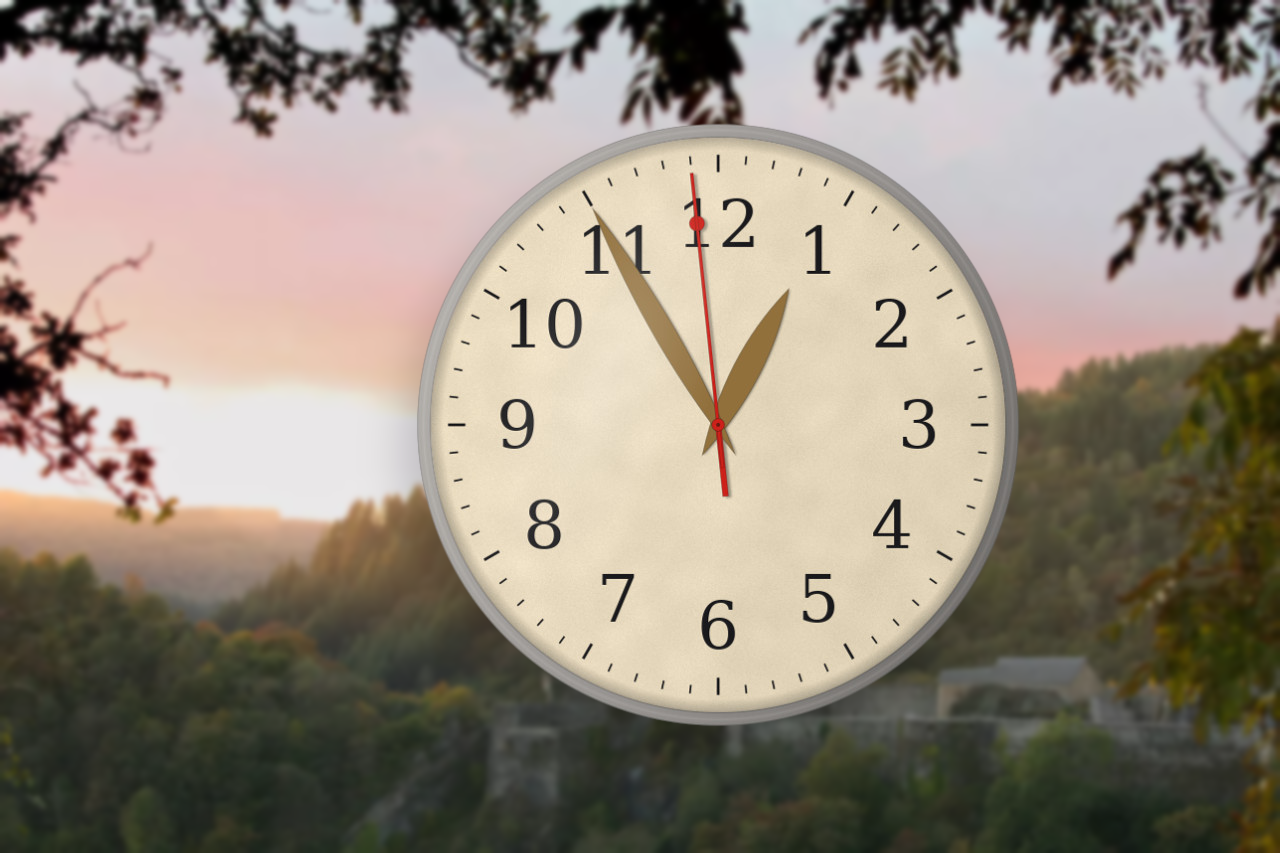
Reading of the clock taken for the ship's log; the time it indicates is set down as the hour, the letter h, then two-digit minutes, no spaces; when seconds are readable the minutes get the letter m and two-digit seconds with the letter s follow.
12h54m59s
